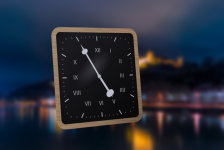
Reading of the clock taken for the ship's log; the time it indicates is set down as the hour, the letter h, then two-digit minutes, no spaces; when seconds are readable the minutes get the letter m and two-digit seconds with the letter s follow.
4h55
